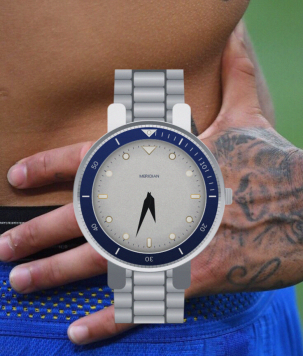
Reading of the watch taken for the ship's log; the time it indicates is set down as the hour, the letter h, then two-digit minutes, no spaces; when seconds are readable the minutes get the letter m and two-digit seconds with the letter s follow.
5h33
